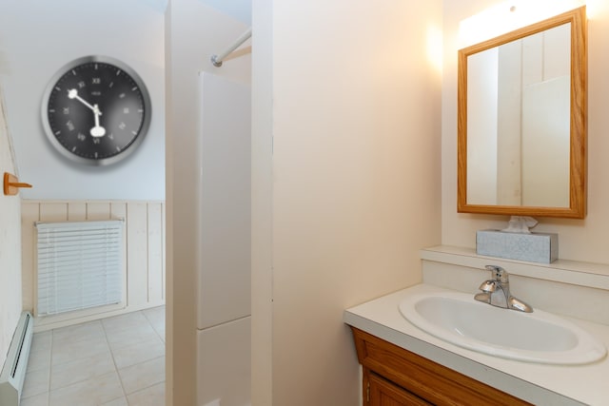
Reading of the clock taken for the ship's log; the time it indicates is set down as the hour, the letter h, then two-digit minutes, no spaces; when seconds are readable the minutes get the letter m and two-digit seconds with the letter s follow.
5h51
